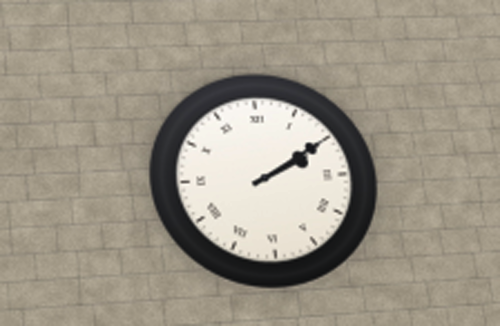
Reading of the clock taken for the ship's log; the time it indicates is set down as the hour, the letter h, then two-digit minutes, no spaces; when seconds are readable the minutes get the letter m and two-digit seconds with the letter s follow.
2h10
